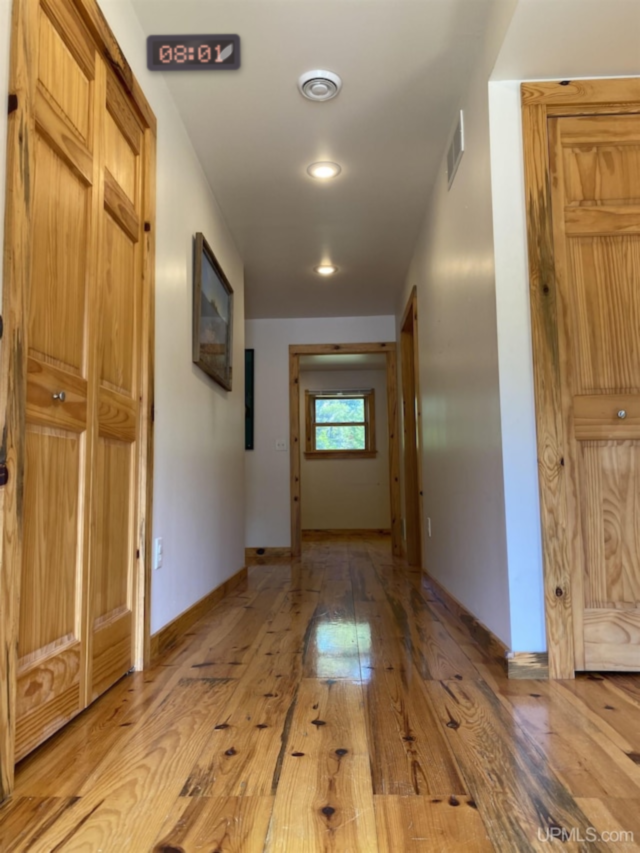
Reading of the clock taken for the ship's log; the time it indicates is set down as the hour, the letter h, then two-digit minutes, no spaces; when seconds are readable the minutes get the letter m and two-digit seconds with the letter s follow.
8h01
